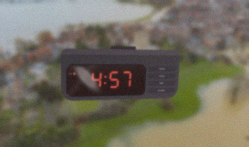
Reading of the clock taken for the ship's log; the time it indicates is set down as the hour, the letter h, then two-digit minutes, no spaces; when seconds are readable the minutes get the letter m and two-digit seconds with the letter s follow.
4h57
